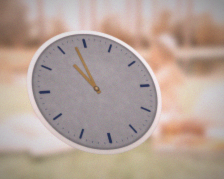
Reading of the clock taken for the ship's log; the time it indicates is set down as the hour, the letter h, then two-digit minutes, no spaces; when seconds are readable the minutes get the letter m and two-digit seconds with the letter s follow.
10h58
